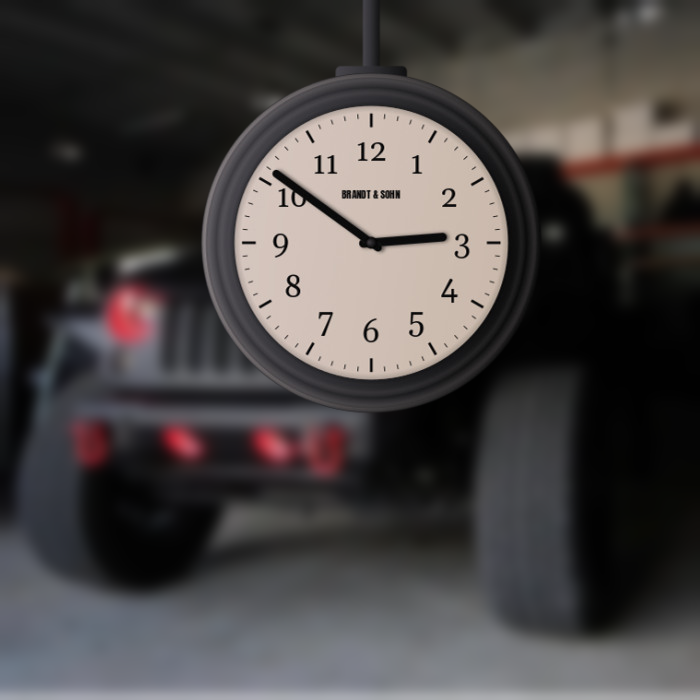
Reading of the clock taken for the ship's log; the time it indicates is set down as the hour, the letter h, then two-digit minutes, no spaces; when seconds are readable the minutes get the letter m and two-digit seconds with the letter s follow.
2h51
